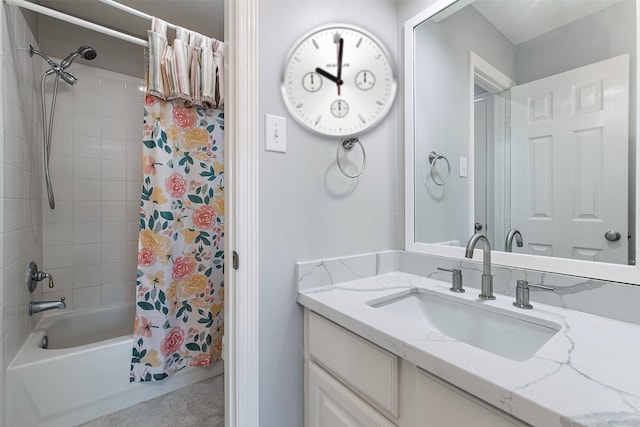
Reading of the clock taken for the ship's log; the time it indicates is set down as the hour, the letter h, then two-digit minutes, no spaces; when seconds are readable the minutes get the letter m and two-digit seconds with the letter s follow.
10h01
